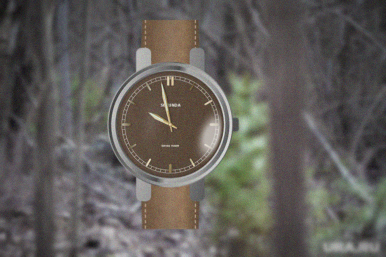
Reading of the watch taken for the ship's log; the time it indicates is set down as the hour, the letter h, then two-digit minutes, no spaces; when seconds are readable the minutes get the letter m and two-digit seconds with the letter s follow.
9h58
